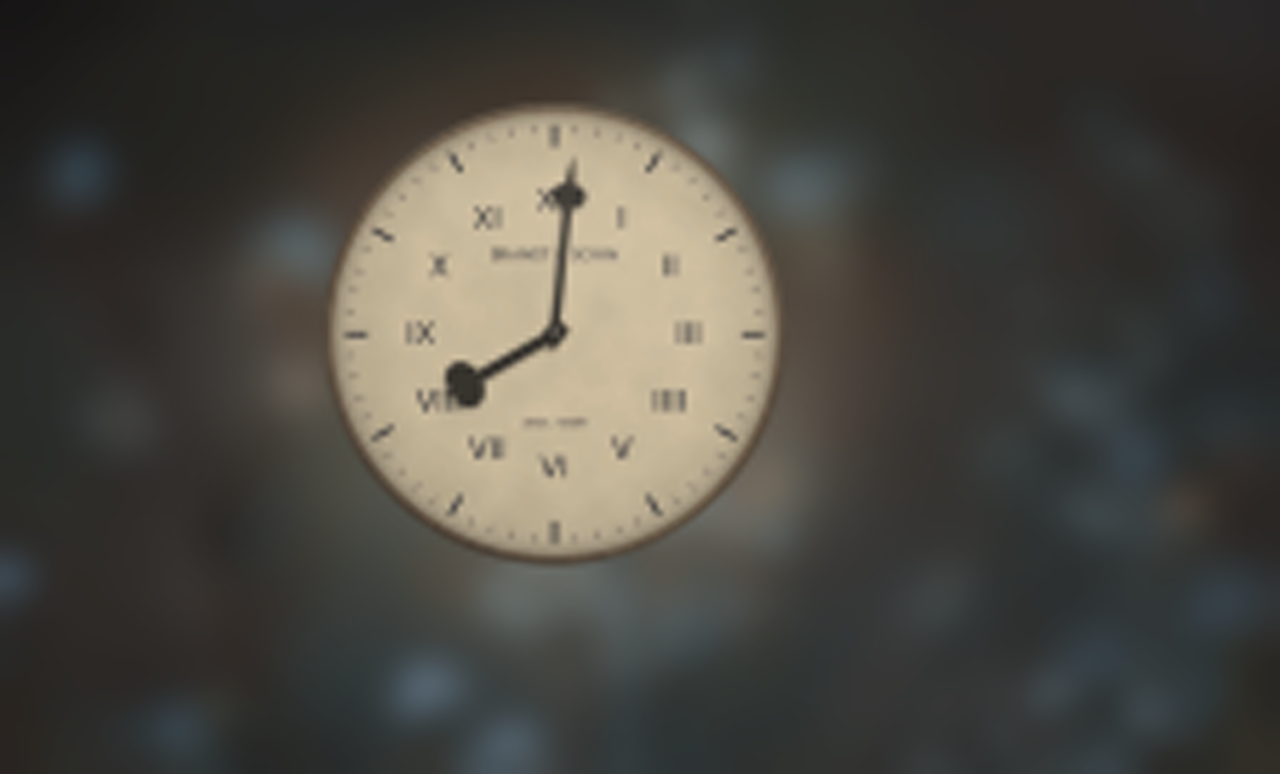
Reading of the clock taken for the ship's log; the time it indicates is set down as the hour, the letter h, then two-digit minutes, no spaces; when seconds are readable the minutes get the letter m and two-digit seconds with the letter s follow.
8h01
